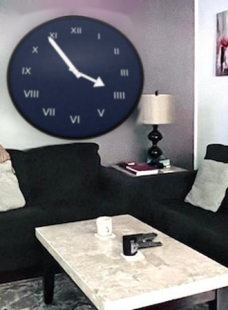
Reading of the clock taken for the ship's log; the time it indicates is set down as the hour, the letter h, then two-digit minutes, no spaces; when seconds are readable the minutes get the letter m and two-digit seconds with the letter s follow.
3h54
